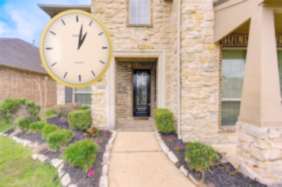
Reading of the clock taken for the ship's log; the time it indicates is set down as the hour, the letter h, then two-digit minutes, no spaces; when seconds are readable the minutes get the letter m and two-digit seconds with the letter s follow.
1h02
